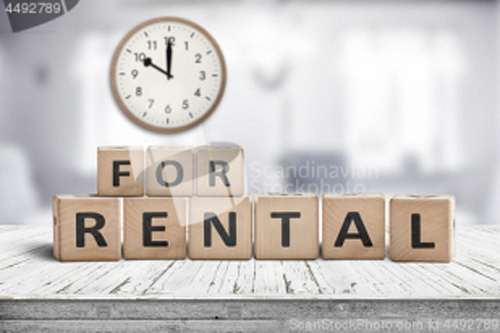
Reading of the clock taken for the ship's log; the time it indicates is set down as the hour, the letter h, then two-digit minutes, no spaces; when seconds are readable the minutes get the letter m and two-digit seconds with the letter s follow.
10h00
